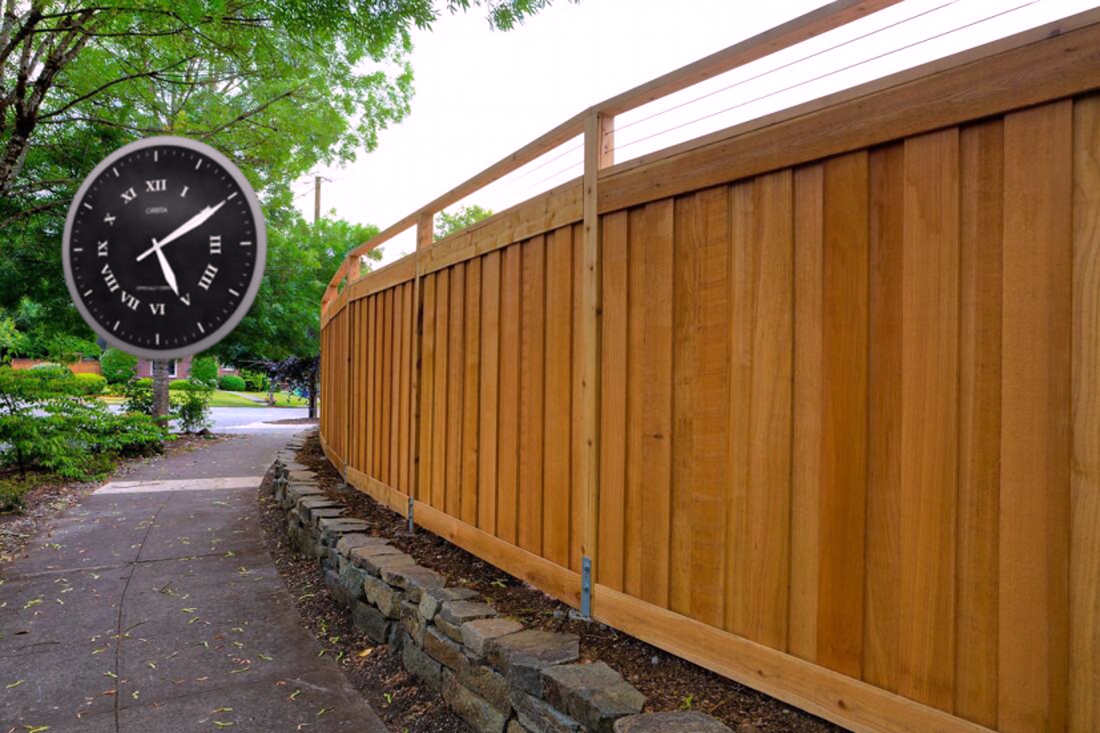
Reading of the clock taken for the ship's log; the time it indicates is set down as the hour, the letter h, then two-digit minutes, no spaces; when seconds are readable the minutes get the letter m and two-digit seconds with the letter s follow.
5h10m10s
